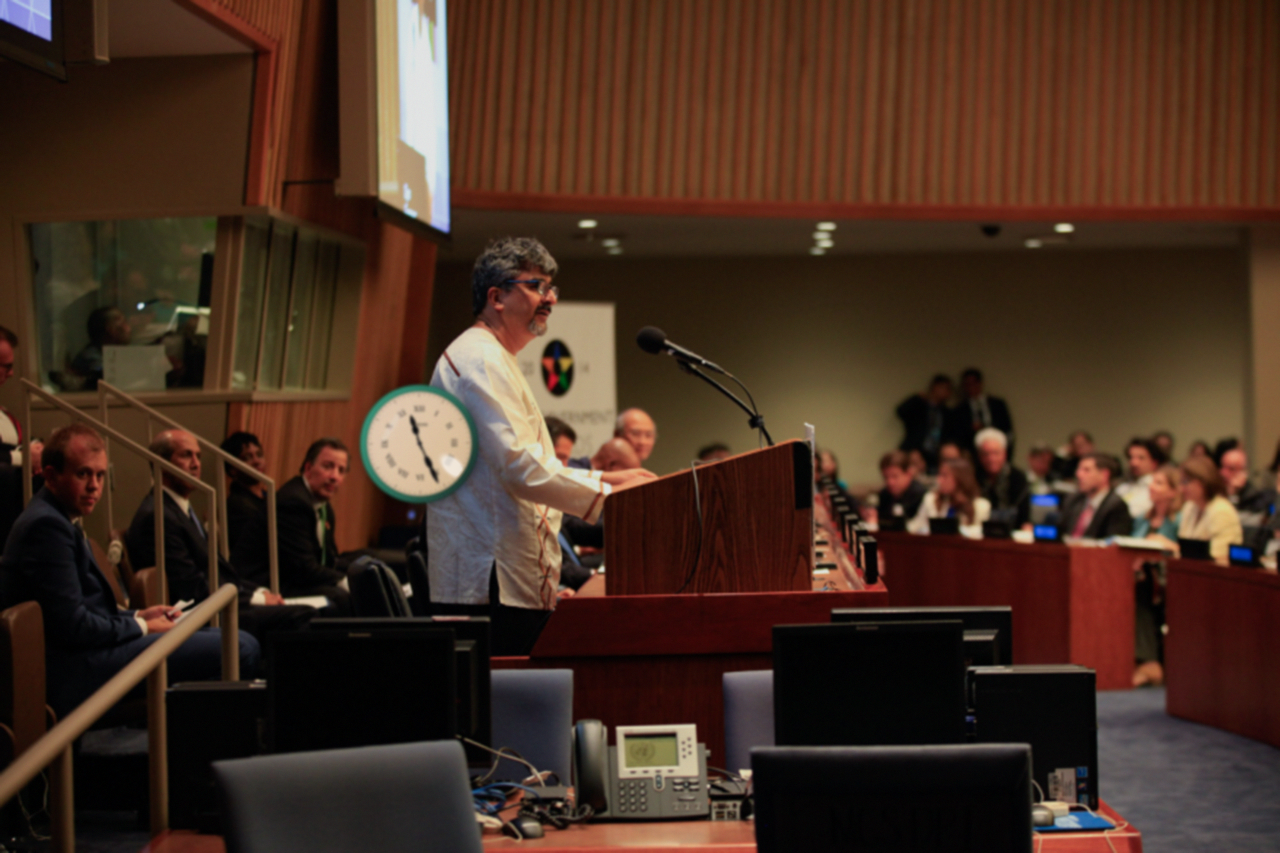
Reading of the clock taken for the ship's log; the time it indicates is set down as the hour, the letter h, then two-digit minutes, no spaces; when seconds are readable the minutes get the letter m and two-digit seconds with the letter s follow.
11h26
